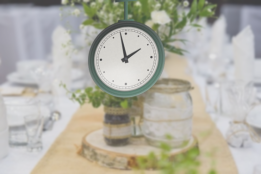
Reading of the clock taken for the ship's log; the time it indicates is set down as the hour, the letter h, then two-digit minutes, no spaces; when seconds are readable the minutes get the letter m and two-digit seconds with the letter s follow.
1h58
